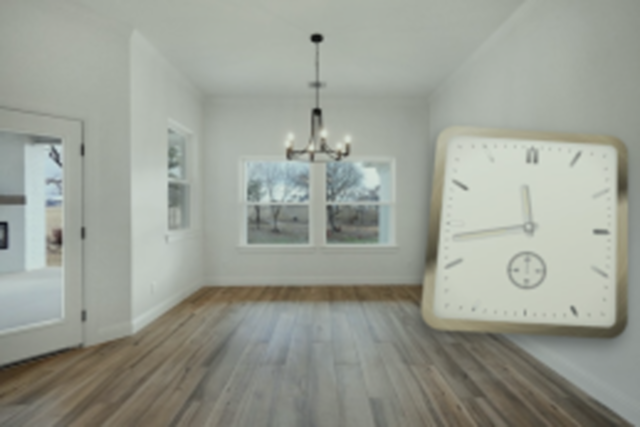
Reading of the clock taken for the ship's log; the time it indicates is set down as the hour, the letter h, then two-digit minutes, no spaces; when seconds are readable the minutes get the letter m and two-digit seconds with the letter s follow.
11h43
